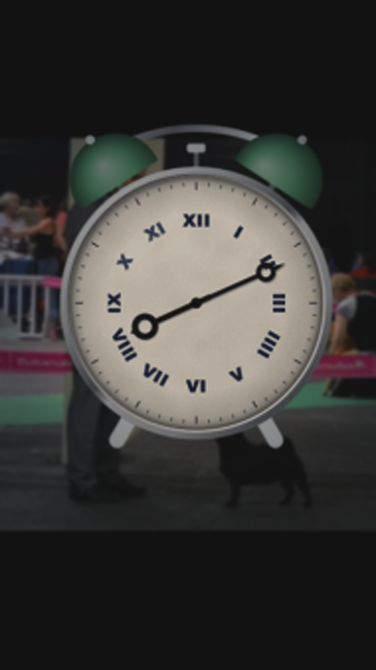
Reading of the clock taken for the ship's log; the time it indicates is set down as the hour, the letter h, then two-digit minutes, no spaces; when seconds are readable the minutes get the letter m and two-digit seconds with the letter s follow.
8h11
